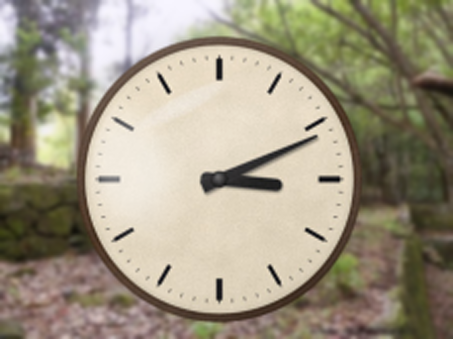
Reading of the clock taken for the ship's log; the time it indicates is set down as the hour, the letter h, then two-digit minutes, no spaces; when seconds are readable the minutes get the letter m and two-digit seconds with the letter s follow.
3h11
